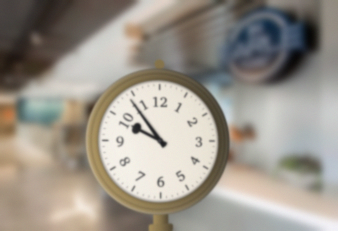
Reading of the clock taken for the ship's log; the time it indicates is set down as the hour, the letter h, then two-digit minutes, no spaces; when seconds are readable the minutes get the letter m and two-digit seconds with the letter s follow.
9h54
